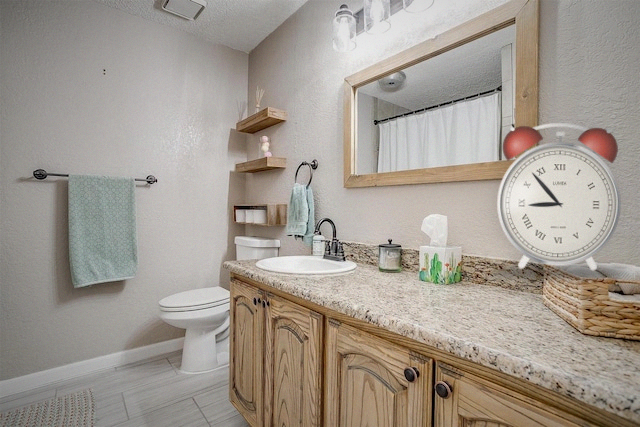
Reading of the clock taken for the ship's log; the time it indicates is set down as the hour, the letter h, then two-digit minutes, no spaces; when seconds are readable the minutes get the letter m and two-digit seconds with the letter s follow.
8h53
